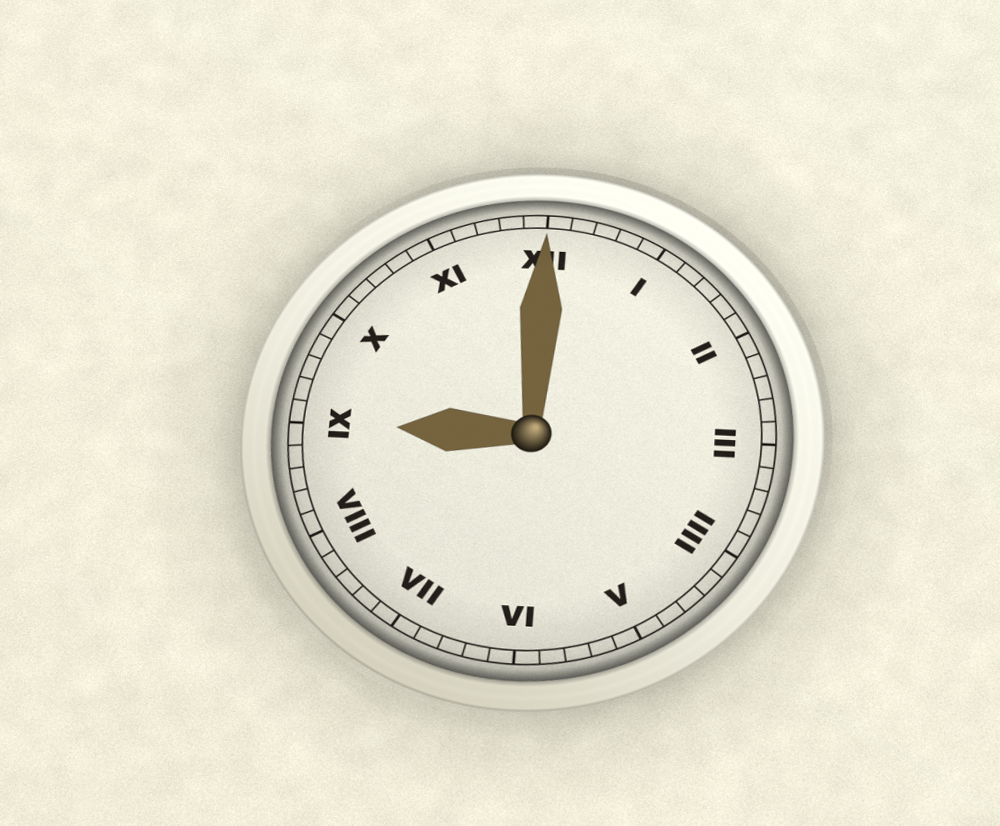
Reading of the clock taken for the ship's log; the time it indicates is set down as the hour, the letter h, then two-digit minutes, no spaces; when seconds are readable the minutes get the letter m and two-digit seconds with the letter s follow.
9h00
